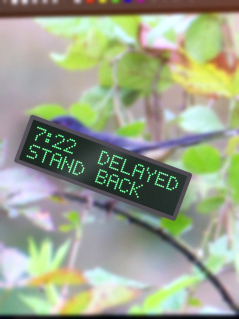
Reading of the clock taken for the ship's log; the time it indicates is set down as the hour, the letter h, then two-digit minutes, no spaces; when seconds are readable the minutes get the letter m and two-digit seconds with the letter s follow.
7h22
